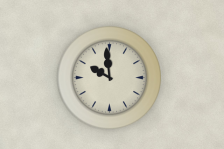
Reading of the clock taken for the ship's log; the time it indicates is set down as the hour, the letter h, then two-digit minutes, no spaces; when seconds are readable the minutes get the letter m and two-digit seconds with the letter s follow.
9h59
